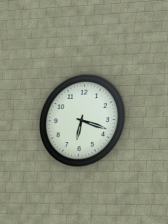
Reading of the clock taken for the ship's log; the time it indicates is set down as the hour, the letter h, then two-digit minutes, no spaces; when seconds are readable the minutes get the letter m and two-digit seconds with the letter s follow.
6h18
